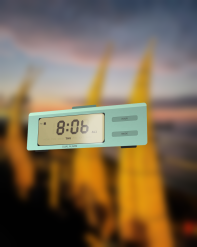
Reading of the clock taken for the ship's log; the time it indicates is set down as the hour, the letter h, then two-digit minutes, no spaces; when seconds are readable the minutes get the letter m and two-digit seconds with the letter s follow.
8h06
